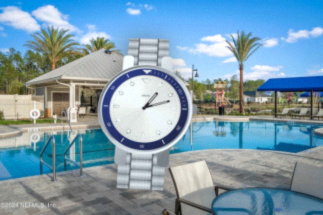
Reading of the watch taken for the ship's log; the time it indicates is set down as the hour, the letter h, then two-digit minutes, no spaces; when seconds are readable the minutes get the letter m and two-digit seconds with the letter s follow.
1h12
